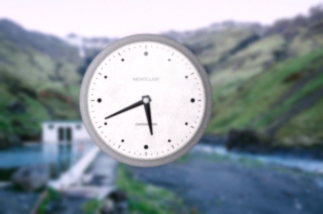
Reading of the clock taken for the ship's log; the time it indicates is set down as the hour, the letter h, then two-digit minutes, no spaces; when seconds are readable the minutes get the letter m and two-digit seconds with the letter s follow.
5h41
